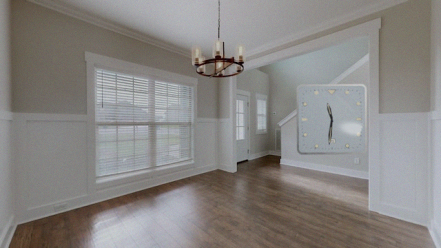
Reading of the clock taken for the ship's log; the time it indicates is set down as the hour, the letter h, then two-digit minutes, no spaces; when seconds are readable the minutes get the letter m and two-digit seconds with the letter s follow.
11h31
